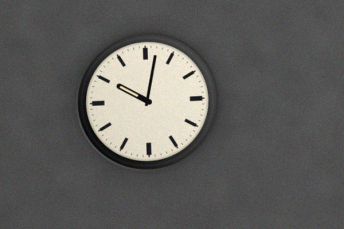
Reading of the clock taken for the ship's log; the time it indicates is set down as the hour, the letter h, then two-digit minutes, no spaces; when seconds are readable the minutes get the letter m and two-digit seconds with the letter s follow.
10h02
